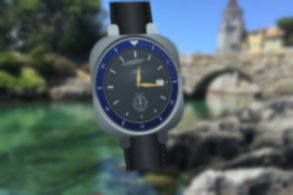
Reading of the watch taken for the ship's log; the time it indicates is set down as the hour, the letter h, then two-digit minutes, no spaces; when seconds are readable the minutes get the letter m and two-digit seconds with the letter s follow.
12h16
